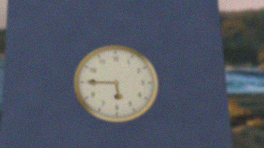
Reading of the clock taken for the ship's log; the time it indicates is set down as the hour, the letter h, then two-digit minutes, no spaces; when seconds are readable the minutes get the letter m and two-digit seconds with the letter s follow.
5h45
